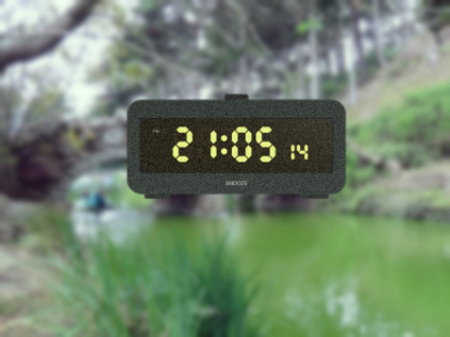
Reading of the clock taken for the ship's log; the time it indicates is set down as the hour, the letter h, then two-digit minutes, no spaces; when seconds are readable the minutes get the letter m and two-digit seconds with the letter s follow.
21h05m14s
